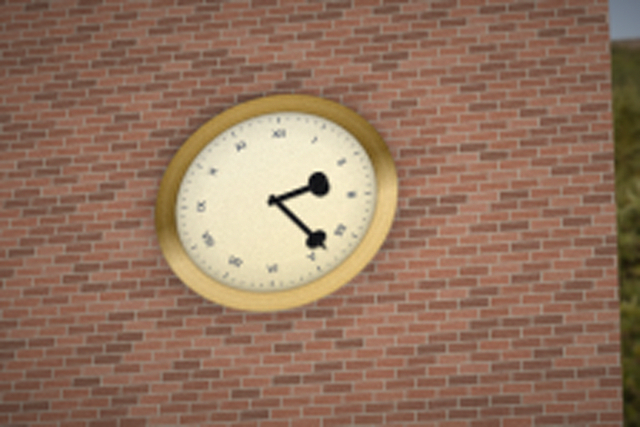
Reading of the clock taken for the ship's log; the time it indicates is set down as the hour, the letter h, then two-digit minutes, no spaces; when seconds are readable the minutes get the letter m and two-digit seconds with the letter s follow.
2h23
